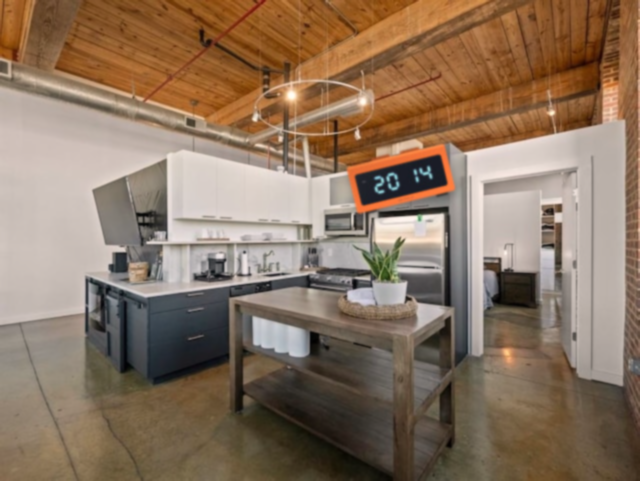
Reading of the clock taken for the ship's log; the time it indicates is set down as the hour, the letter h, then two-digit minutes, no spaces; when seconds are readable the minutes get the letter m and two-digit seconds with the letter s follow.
20h14
